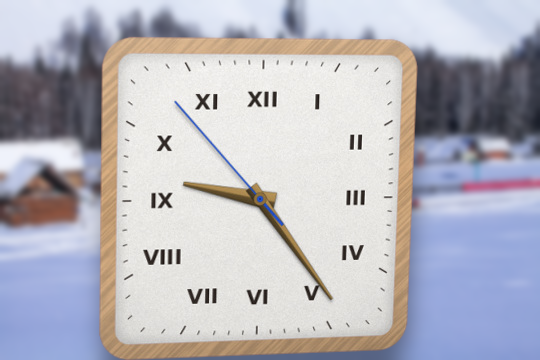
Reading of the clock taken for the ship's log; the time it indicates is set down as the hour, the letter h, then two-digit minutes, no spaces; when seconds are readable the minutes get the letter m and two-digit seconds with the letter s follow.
9h23m53s
